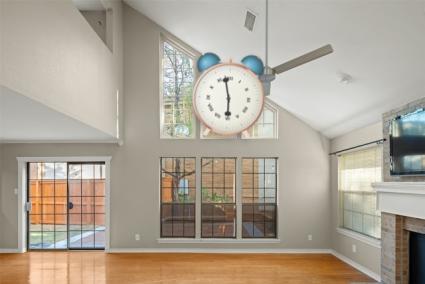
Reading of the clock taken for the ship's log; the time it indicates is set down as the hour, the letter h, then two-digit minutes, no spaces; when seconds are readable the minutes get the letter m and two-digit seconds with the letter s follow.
5h58
